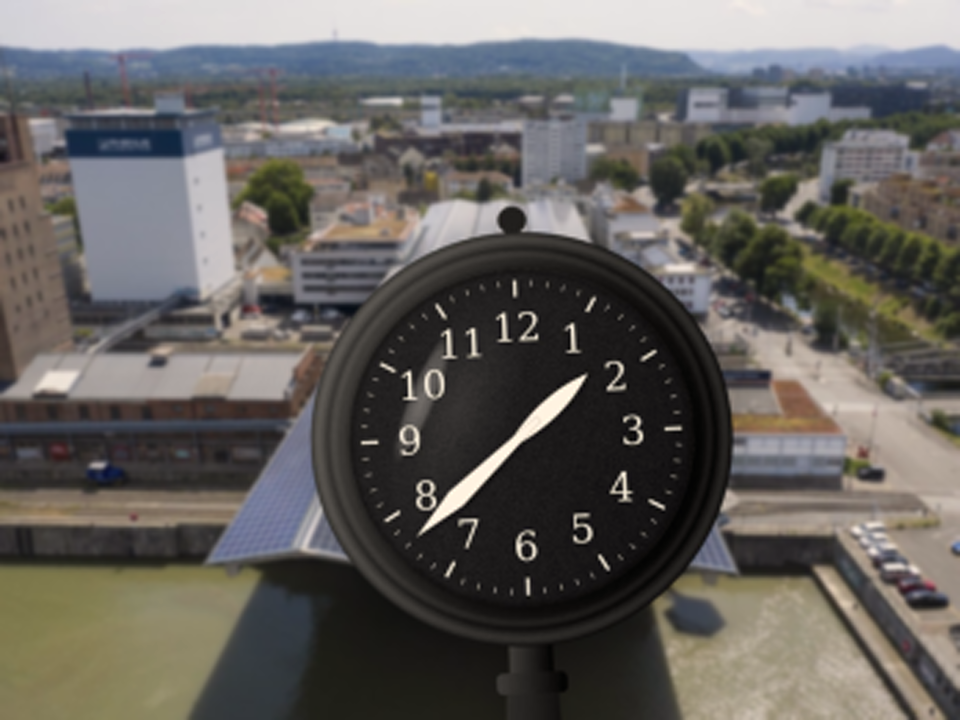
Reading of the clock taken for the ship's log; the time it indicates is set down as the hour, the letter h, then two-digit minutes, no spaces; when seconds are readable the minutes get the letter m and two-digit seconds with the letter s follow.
1h38
